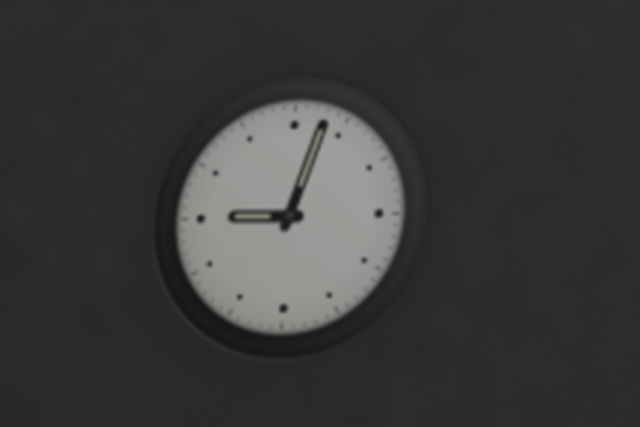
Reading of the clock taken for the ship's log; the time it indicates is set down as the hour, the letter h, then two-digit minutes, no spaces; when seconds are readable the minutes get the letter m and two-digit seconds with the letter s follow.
9h03
